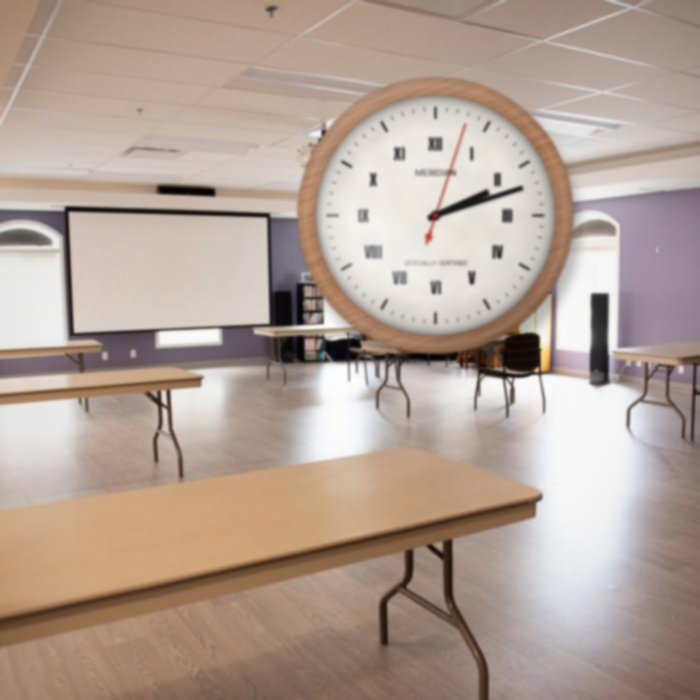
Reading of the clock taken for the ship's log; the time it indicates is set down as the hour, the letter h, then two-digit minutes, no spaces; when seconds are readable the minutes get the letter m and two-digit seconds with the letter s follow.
2h12m03s
